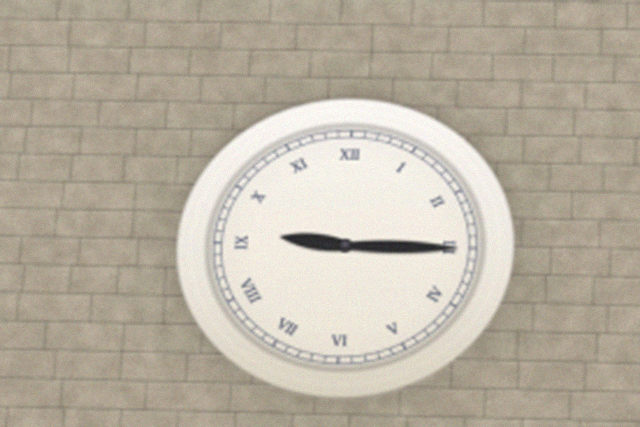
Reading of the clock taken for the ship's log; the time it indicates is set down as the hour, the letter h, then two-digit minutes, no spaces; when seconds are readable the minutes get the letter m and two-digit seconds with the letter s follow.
9h15
